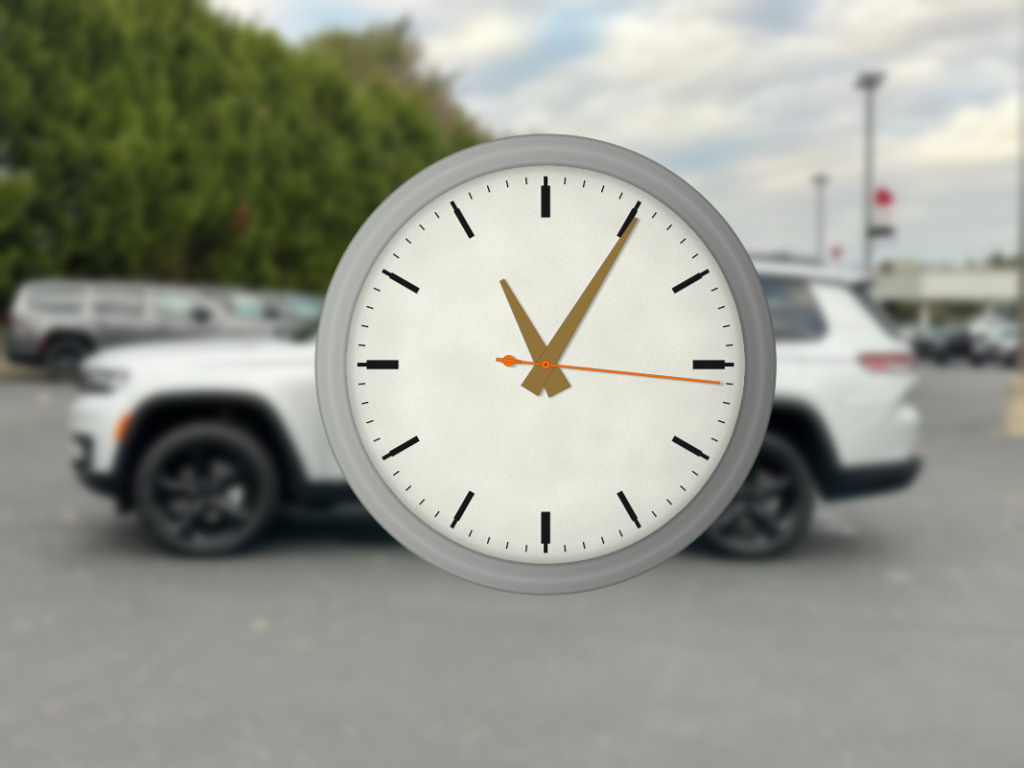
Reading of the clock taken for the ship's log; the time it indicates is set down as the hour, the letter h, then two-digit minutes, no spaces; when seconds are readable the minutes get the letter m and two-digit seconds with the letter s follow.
11h05m16s
